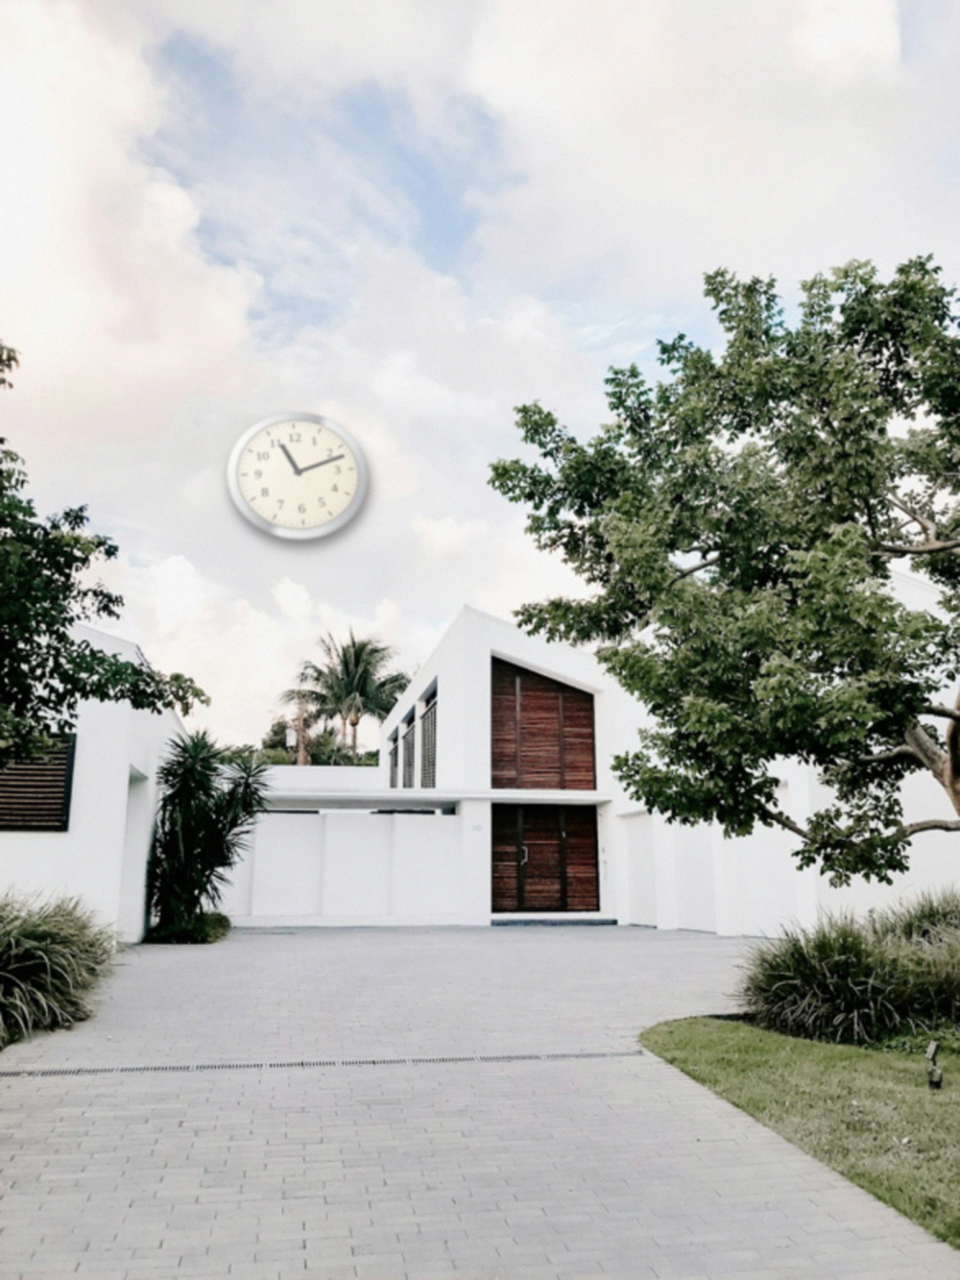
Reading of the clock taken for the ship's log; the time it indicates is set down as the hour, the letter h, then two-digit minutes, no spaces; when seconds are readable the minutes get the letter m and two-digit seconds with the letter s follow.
11h12
